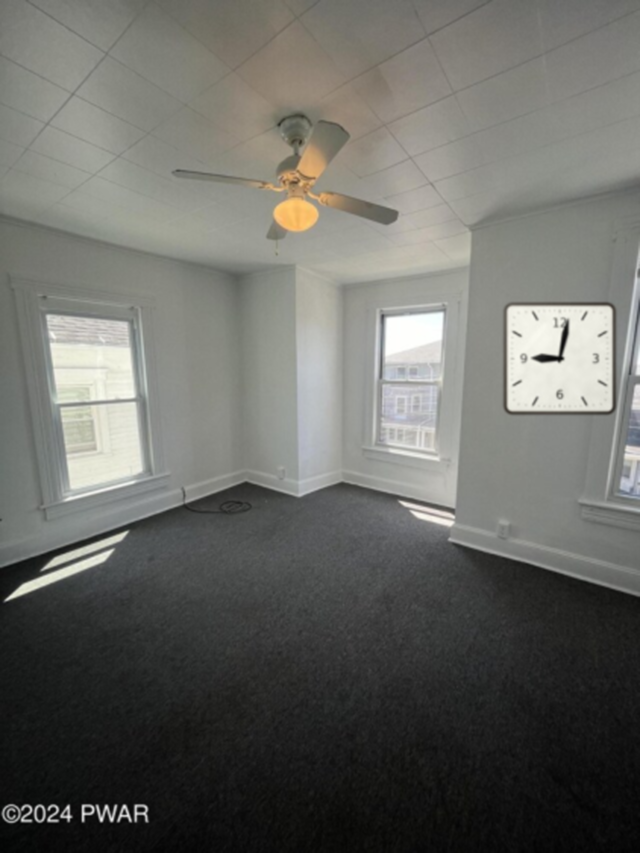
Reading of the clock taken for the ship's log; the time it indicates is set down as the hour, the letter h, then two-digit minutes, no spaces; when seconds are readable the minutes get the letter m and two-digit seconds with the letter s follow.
9h02
